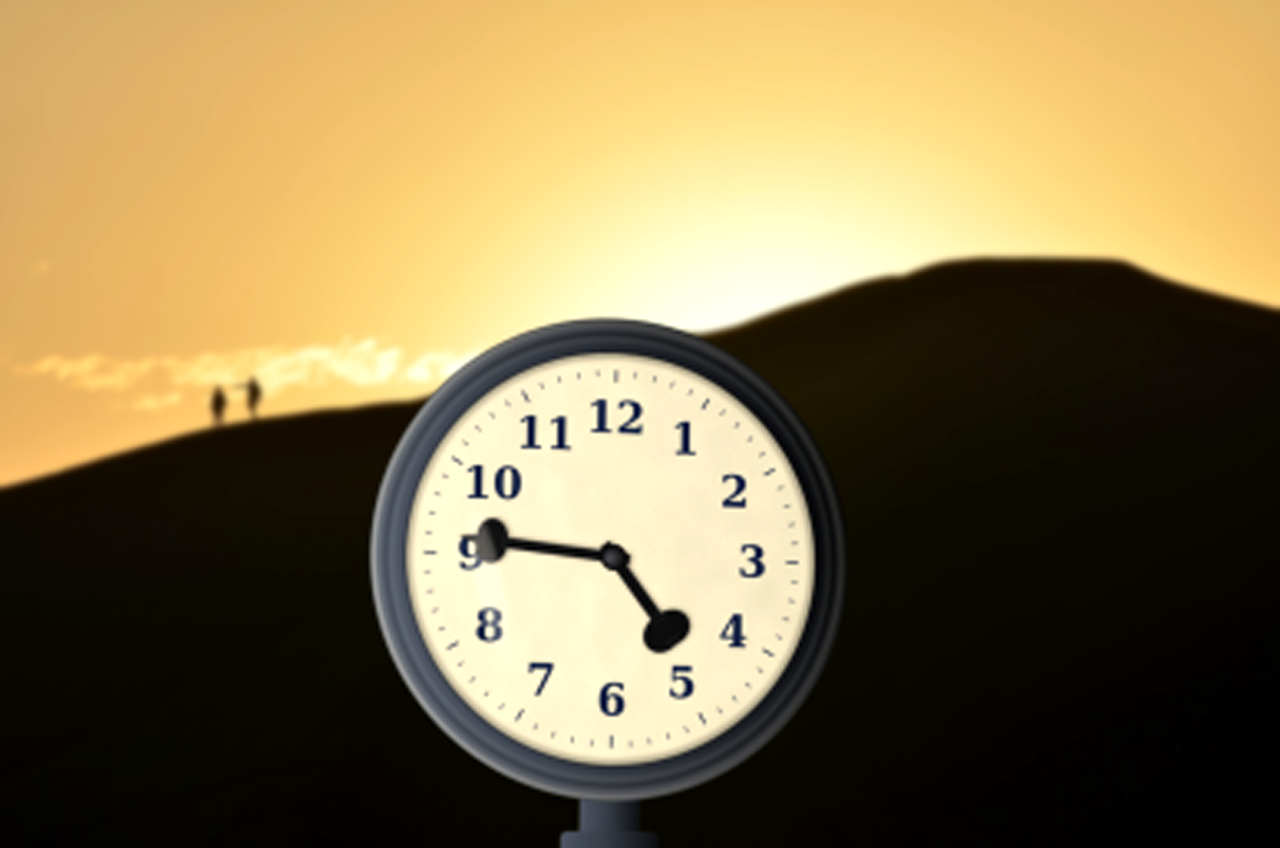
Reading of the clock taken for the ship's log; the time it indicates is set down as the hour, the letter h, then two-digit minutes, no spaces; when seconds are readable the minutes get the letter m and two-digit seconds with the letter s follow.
4h46
